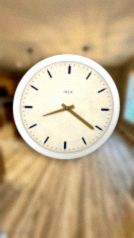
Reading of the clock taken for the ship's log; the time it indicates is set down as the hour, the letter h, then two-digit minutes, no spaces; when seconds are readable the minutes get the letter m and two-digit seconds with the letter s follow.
8h21
